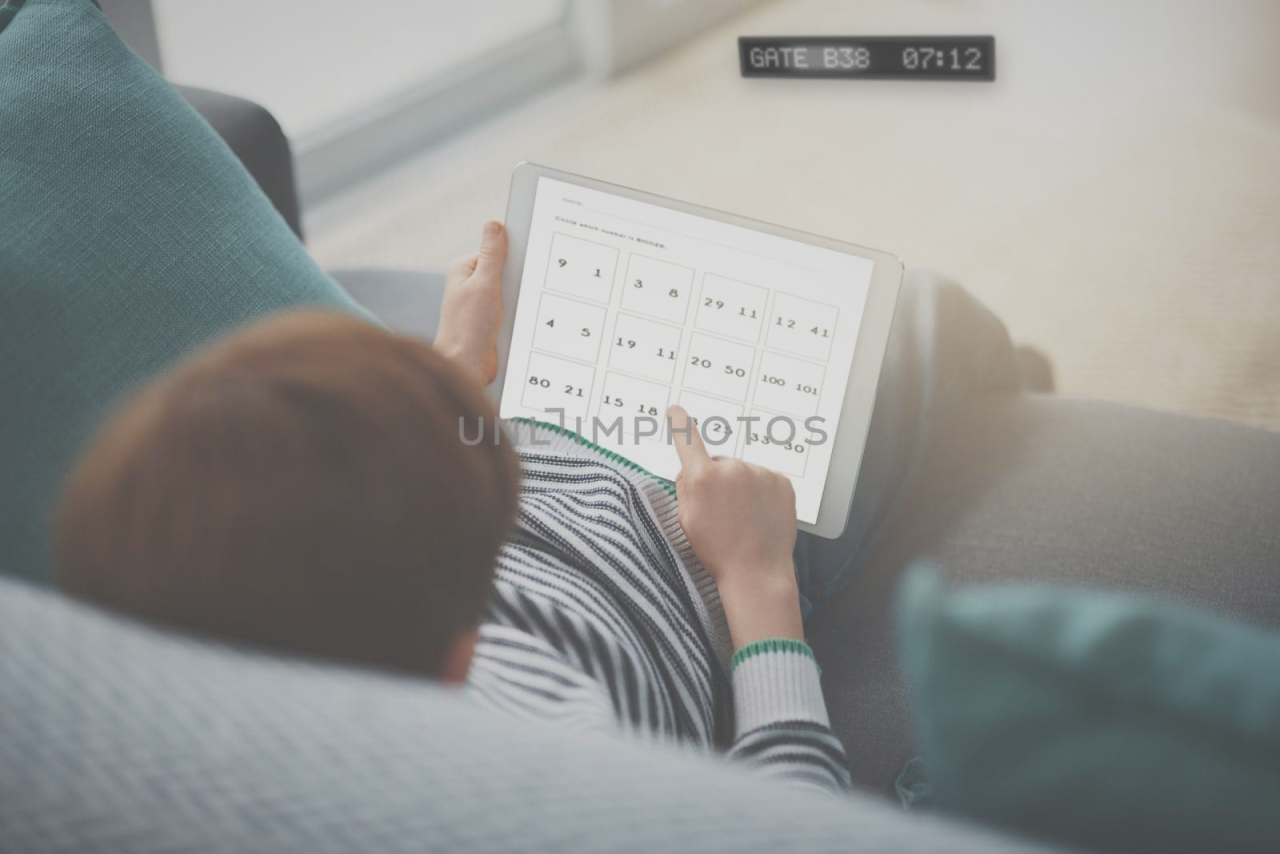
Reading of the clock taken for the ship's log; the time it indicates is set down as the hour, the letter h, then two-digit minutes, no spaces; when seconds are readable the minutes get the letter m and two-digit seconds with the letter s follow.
7h12
